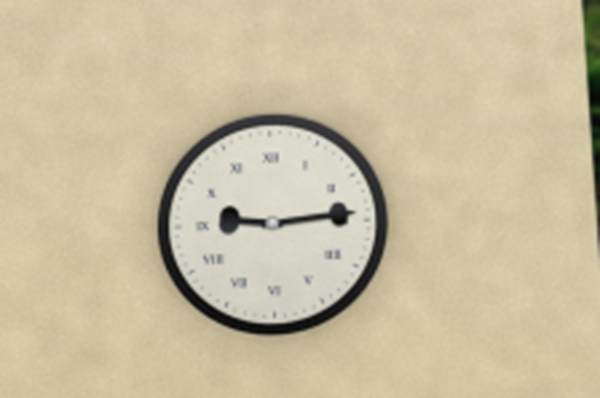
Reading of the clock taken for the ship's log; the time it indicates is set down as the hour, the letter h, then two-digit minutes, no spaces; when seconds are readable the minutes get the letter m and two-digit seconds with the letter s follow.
9h14
